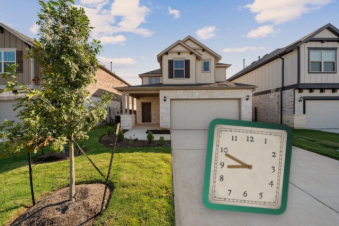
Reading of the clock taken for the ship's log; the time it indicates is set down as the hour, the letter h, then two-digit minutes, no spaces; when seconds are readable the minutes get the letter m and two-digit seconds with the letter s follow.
8h49
